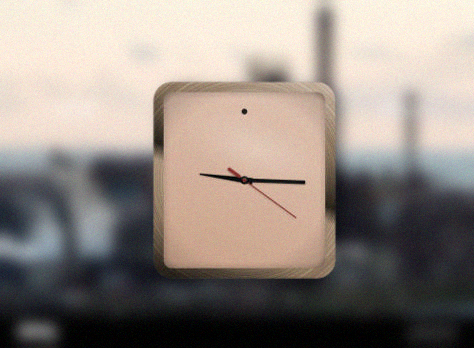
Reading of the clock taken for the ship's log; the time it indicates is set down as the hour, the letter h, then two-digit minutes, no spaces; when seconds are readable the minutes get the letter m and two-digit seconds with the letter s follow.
9h15m21s
